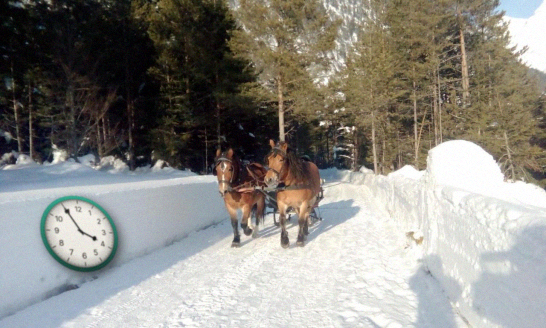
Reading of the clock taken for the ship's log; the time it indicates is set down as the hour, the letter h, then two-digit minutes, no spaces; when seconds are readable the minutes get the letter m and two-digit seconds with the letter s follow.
3h55
